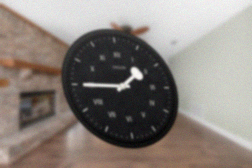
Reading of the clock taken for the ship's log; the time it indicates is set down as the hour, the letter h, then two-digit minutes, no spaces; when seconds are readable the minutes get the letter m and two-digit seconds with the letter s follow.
1h45
